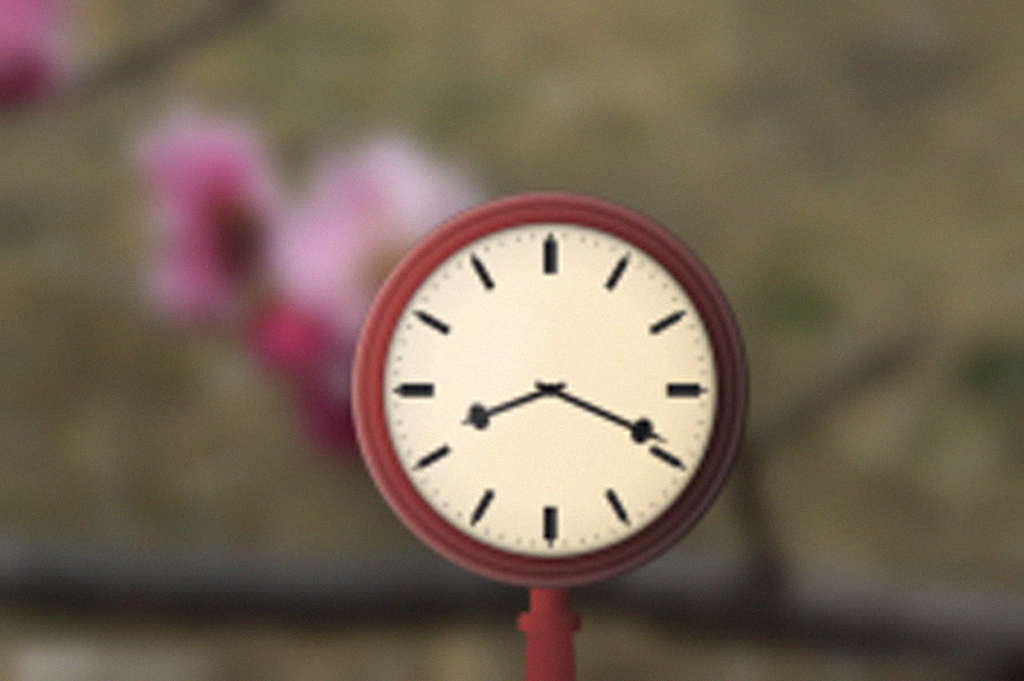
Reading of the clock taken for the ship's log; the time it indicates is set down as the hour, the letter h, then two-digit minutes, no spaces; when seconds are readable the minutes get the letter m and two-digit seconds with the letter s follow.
8h19
